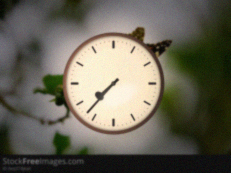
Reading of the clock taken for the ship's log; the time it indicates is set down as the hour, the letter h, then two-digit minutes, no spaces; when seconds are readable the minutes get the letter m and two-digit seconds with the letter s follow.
7h37
